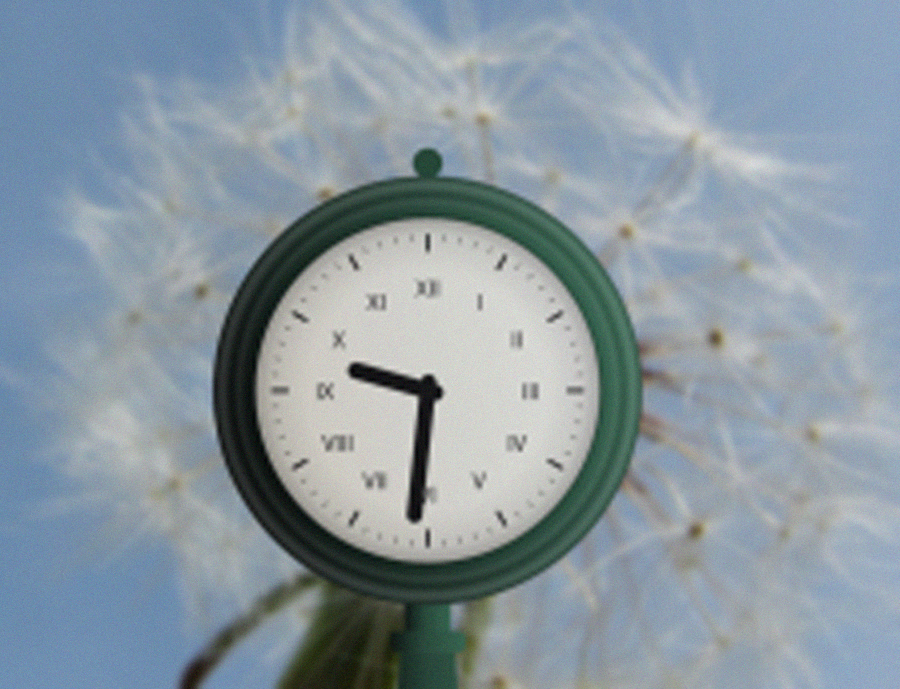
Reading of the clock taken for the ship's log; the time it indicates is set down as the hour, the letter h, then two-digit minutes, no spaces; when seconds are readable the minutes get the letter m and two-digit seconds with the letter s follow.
9h31
